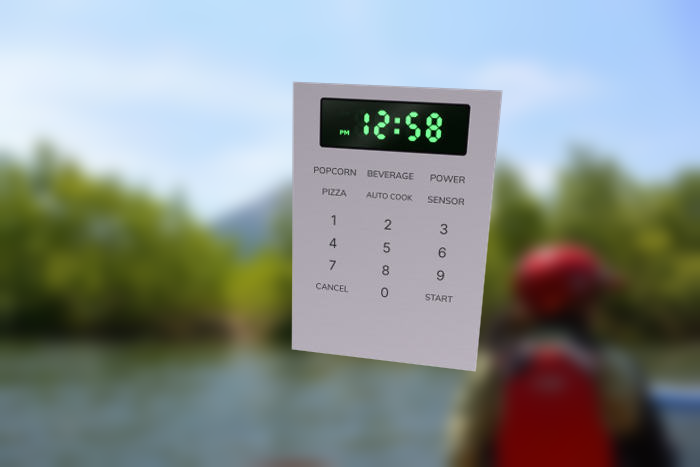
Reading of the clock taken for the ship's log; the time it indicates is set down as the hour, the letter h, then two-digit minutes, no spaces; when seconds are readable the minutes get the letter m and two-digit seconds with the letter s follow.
12h58
